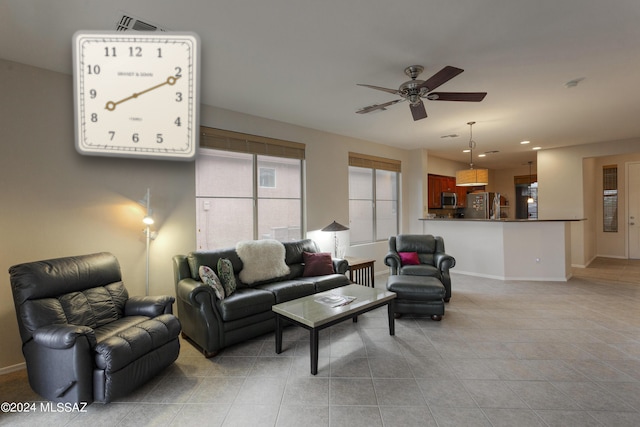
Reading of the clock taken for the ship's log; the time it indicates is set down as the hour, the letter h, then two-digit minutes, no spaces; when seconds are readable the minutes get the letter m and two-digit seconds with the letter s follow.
8h11
